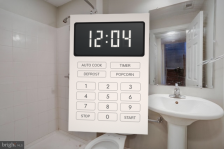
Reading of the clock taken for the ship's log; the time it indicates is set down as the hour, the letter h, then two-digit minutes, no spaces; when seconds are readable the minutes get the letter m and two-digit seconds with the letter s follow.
12h04
